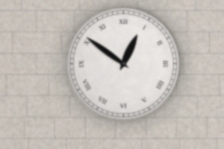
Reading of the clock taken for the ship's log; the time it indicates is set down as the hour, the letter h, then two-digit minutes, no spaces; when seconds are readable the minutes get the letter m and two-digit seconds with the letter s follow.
12h51
